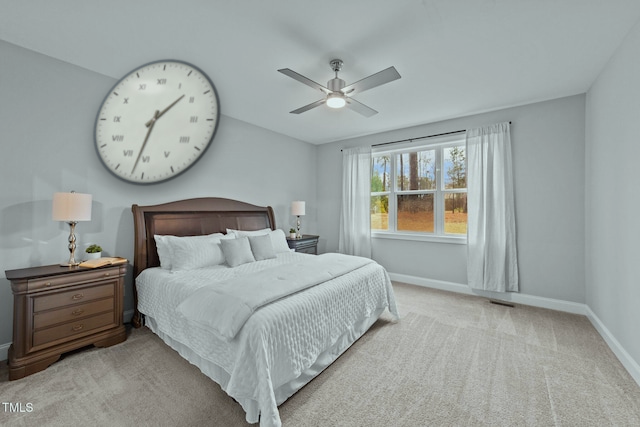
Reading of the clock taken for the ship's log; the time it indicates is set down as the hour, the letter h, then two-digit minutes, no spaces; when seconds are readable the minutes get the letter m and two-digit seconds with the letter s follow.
1h32
